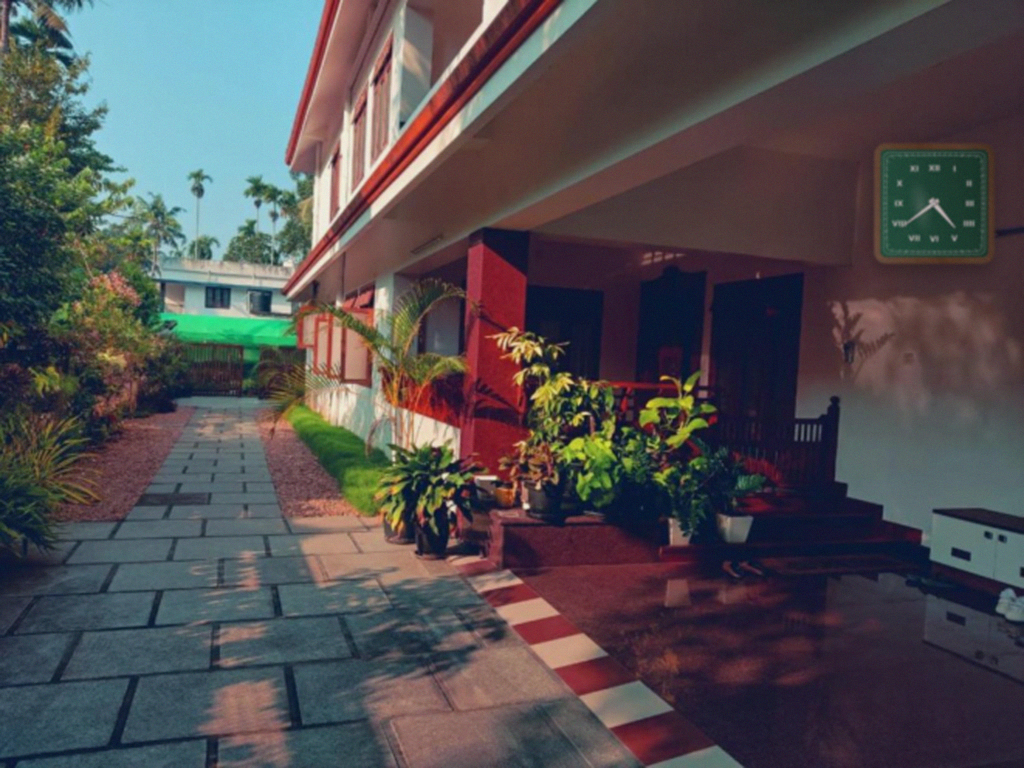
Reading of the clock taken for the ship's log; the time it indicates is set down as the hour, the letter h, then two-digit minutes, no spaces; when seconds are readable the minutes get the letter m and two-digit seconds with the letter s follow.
4h39
